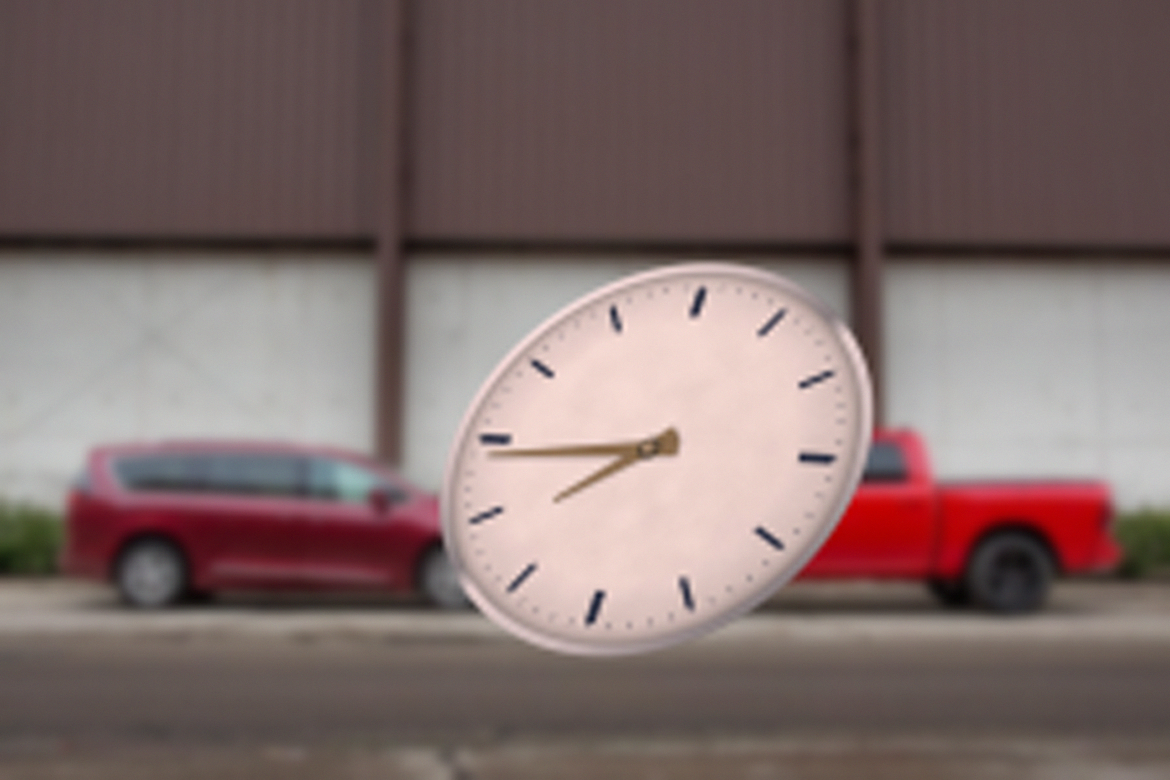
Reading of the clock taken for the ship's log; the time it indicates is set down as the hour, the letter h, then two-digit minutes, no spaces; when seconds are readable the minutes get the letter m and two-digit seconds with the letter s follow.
7h44
